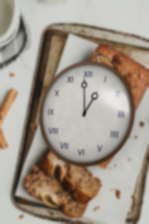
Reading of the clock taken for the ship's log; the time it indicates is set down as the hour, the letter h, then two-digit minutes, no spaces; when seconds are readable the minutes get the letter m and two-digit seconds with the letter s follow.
12h59
